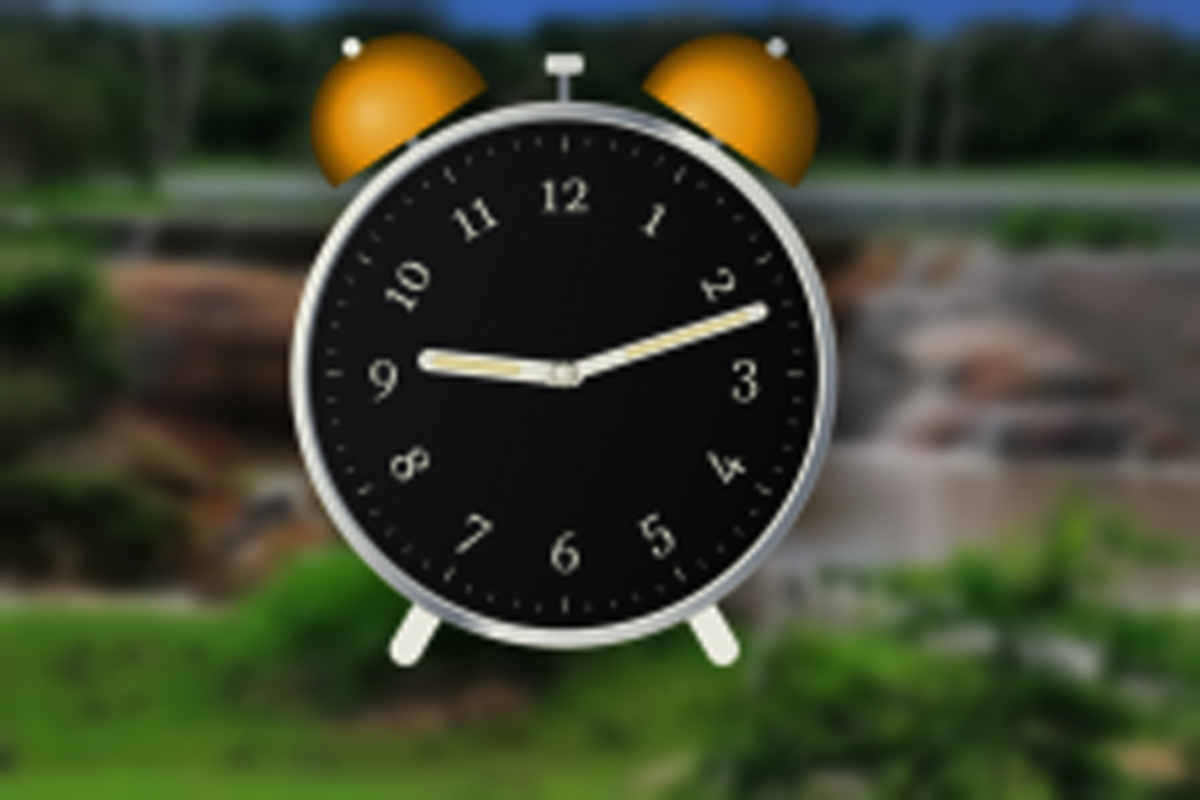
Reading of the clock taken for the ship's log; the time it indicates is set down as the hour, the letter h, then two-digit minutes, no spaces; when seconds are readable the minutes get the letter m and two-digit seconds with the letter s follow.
9h12
